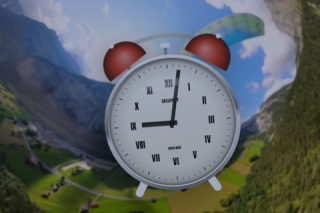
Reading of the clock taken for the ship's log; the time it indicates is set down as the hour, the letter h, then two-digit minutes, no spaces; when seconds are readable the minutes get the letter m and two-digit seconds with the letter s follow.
9h02
